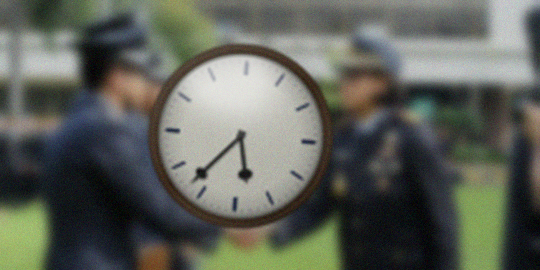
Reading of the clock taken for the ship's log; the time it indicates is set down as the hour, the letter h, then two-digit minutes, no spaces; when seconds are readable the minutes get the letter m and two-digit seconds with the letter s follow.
5h37
